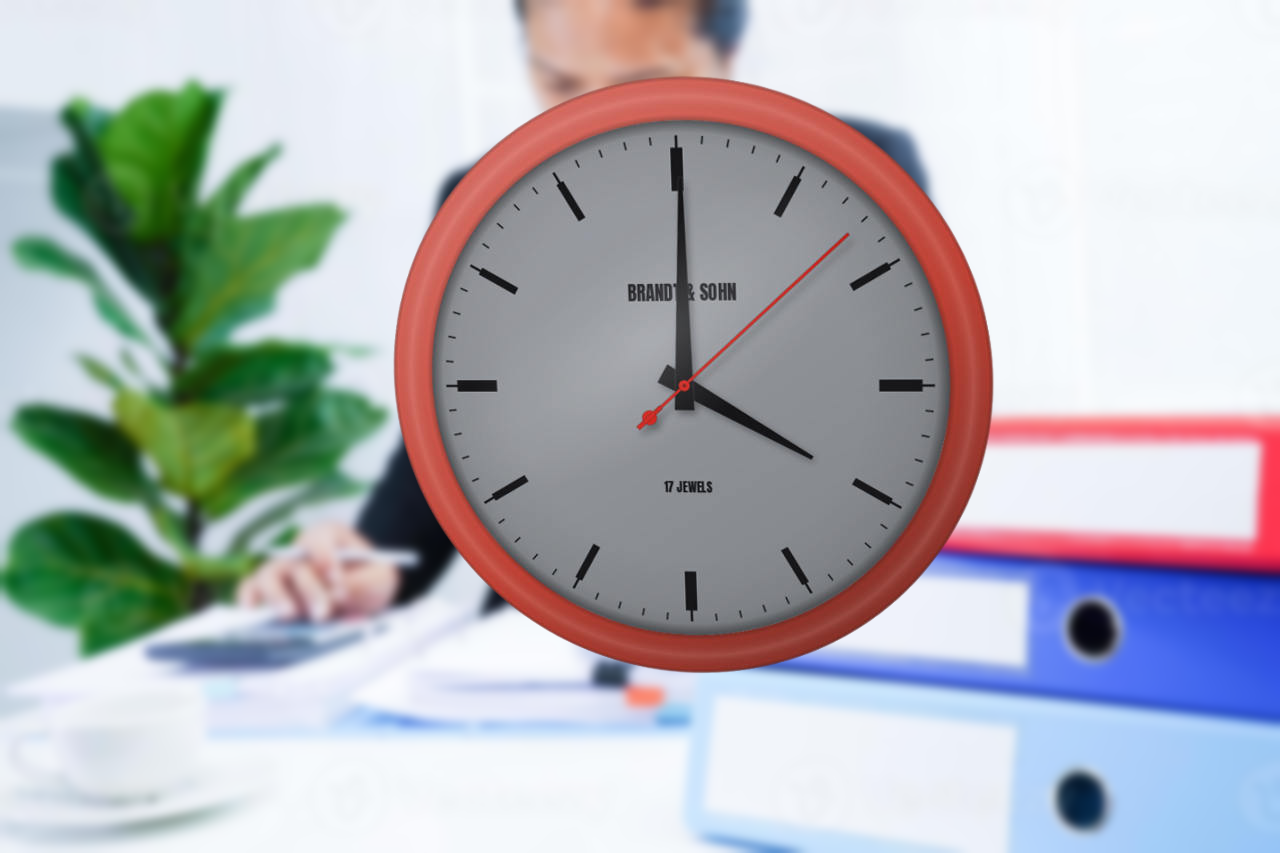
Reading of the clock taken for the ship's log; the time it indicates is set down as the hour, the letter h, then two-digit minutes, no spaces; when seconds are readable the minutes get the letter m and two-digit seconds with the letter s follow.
4h00m08s
